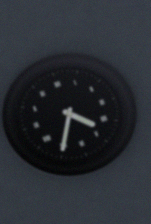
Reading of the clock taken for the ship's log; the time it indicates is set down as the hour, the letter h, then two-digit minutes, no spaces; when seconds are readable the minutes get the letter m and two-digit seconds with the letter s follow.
4h35
